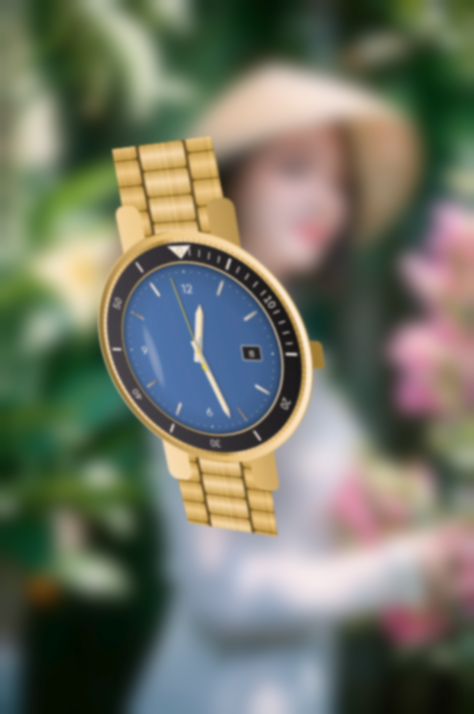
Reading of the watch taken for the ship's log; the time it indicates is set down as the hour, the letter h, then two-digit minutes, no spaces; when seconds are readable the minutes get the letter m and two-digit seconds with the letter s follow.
12h26m58s
